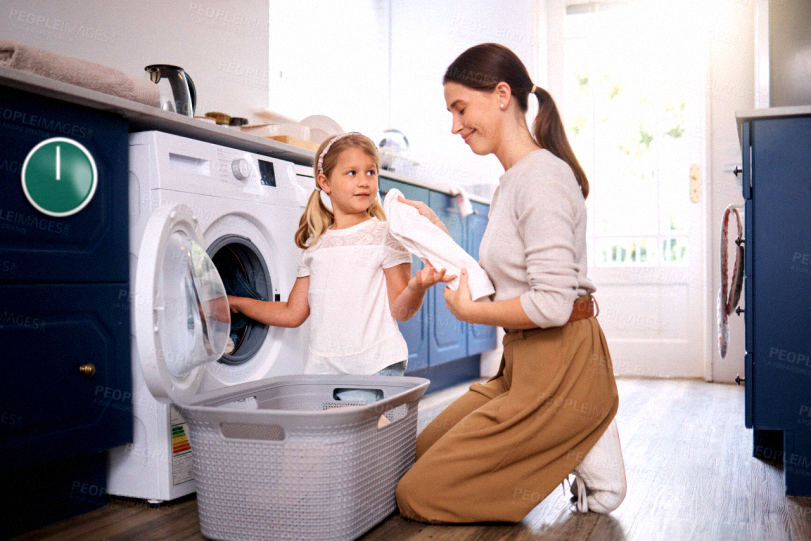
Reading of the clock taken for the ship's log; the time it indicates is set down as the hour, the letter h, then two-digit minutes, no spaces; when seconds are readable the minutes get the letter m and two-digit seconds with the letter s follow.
12h00
